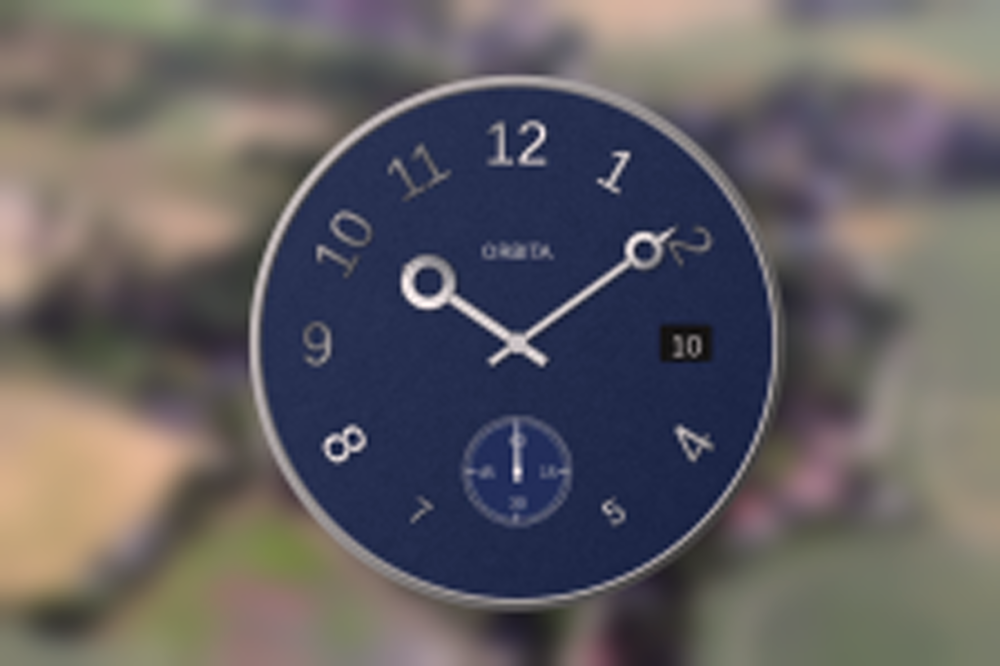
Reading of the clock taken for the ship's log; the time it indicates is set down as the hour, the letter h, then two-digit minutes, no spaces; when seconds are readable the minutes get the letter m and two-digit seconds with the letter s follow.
10h09
